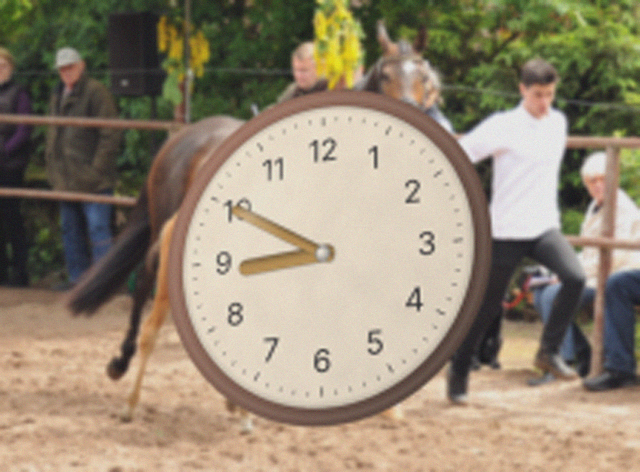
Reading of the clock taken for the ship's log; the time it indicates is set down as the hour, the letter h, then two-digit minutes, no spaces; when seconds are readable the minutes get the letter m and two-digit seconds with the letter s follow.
8h50
